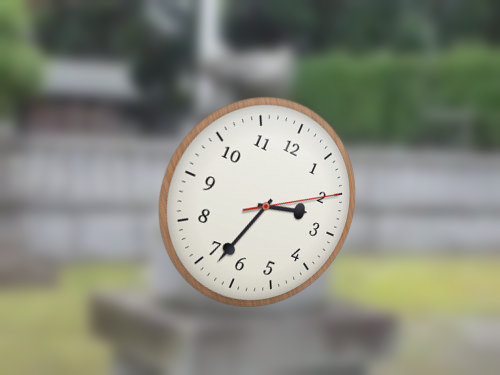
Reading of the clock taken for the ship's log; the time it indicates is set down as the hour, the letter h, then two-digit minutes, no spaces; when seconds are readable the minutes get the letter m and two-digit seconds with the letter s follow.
2h33m10s
